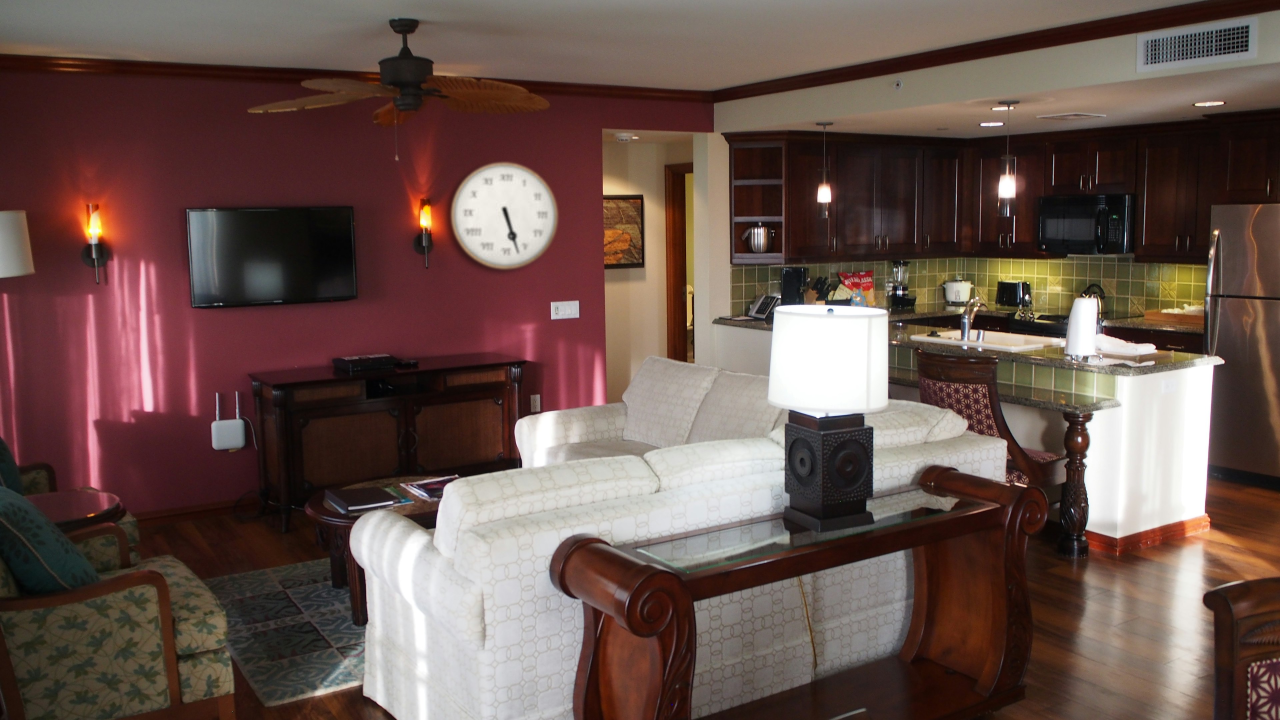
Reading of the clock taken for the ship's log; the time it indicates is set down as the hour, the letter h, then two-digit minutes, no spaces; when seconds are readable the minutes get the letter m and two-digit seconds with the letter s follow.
5h27
